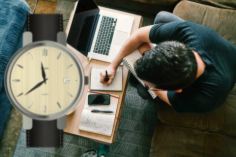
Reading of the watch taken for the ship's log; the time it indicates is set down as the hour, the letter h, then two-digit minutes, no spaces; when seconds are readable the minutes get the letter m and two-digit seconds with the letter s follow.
11h39
